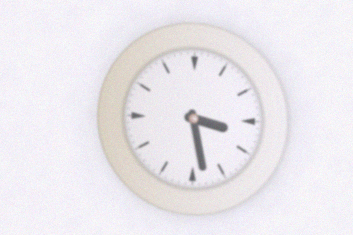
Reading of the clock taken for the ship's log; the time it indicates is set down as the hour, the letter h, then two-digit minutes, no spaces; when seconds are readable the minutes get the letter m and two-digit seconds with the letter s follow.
3h28
